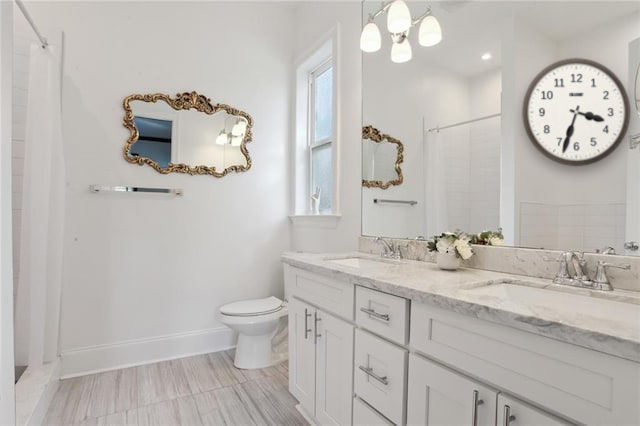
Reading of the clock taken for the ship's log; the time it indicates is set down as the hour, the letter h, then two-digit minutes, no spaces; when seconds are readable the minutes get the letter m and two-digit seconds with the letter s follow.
3h33
